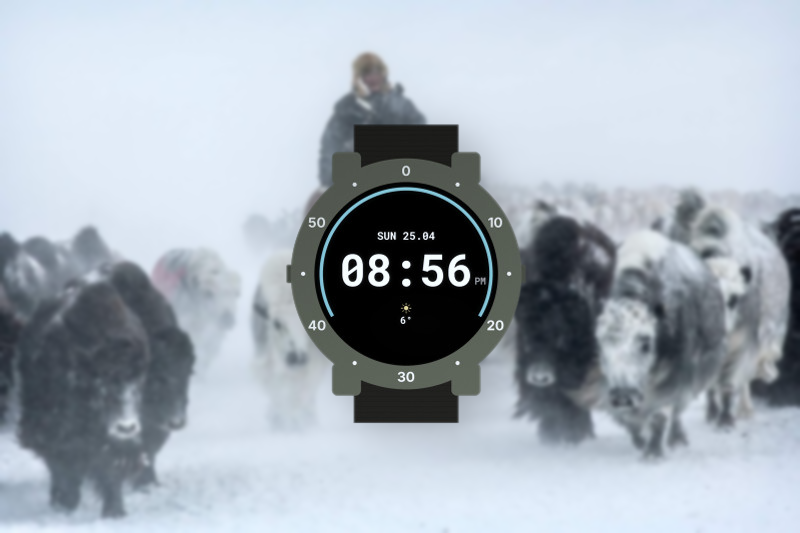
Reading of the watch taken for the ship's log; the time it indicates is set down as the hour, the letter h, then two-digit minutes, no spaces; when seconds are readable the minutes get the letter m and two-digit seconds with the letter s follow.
8h56
